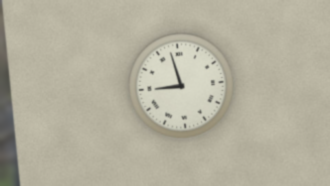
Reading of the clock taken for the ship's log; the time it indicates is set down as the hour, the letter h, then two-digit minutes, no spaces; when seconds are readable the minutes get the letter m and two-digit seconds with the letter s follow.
8h58
